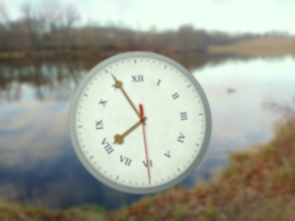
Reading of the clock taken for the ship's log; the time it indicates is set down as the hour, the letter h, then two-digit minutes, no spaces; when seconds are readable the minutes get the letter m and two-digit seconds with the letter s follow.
7h55m30s
